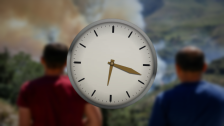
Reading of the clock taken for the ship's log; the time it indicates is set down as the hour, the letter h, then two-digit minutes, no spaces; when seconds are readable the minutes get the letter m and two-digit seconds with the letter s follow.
6h18
